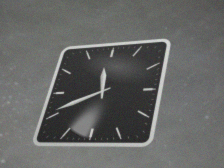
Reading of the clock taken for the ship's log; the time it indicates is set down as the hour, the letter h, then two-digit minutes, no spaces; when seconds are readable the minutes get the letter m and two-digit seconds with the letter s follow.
11h41
